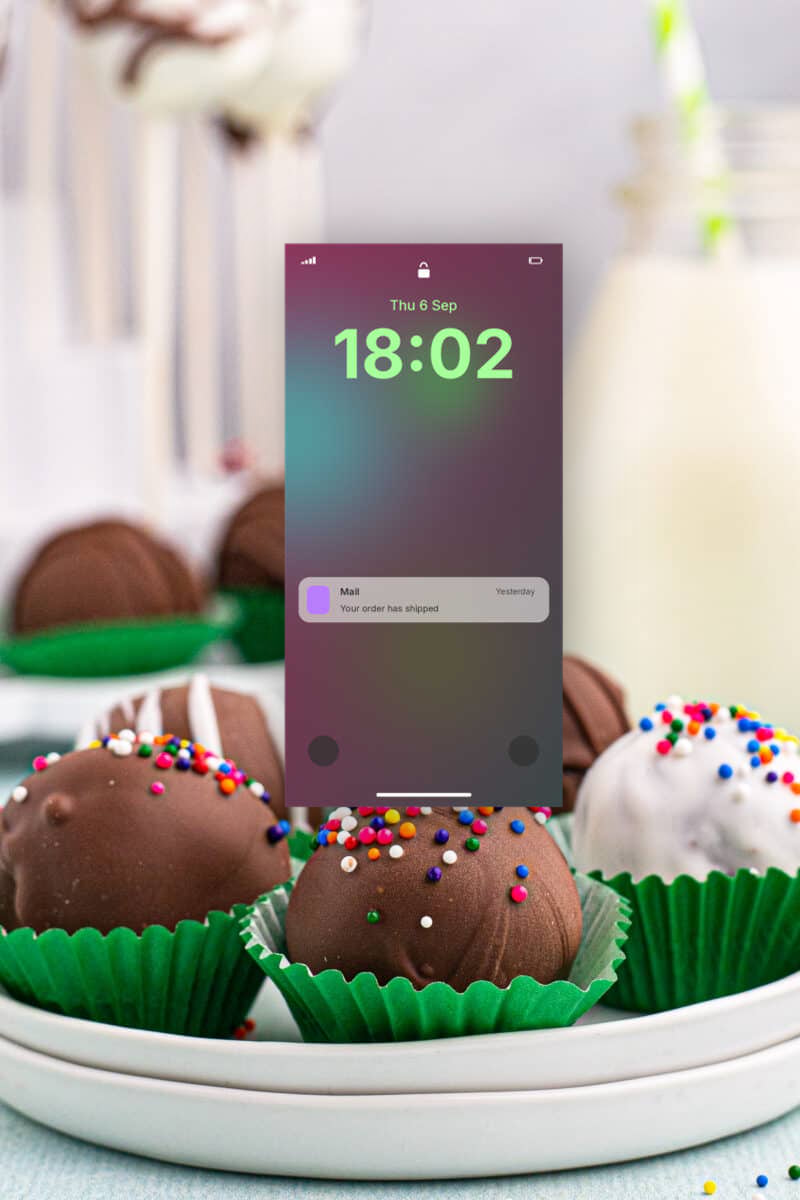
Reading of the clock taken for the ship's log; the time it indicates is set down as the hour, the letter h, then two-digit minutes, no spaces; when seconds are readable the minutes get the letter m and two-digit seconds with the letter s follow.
18h02
